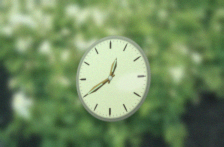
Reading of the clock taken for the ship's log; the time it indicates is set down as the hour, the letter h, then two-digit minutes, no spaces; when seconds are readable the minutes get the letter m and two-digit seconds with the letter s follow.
12h40
